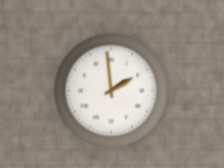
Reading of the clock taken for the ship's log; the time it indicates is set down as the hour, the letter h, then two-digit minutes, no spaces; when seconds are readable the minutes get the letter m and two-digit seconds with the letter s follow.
1h59
